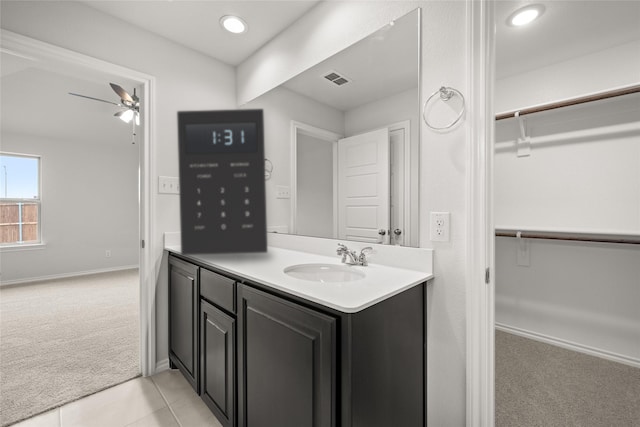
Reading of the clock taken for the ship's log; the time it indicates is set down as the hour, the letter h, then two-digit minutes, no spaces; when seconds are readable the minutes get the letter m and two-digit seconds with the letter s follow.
1h31
